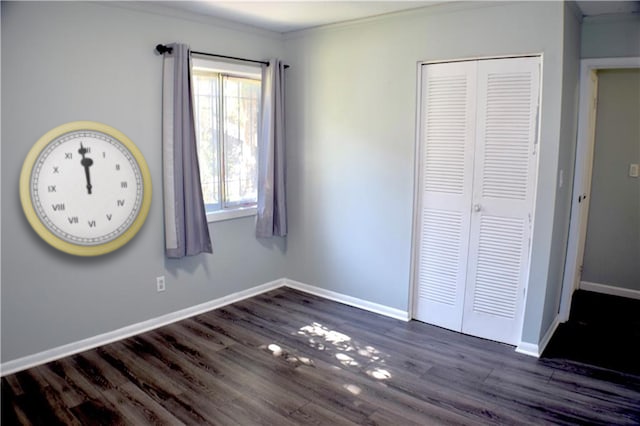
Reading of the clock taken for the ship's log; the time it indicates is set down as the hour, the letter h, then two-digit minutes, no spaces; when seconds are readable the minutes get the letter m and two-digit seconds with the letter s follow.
11h59
